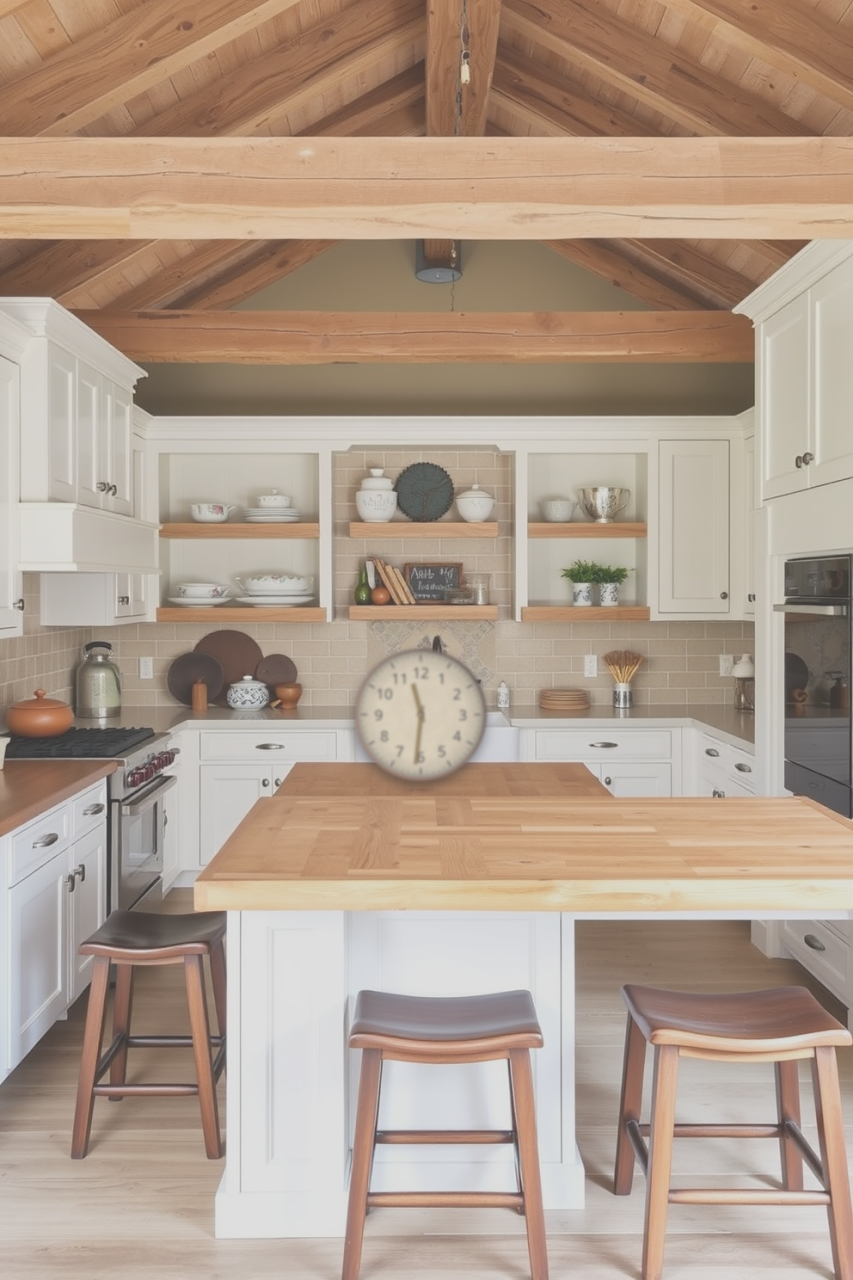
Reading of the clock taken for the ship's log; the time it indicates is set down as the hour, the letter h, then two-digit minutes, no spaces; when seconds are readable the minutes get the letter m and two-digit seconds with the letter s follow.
11h31
